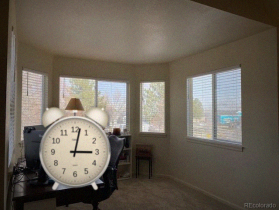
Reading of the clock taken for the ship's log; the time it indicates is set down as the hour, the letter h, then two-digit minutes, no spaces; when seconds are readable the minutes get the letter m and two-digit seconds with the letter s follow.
3h02
